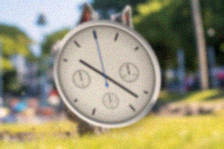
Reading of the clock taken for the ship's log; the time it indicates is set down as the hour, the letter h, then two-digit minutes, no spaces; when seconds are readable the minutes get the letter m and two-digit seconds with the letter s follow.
10h22
